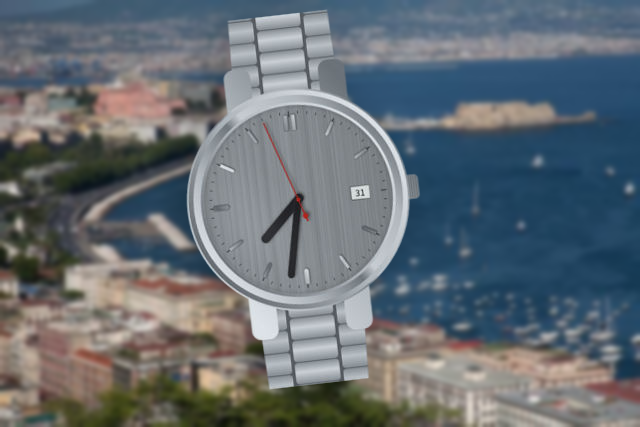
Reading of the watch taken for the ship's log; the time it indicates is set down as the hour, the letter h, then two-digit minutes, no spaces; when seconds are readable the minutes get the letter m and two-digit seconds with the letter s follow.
7h31m57s
